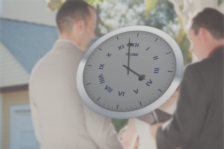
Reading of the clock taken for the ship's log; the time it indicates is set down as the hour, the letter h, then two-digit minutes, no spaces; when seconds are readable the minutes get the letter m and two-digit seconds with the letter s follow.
3h58
